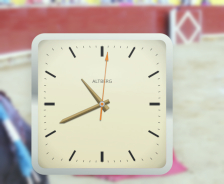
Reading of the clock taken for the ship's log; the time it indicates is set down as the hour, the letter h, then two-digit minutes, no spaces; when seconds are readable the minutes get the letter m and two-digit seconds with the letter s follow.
10h41m01s
